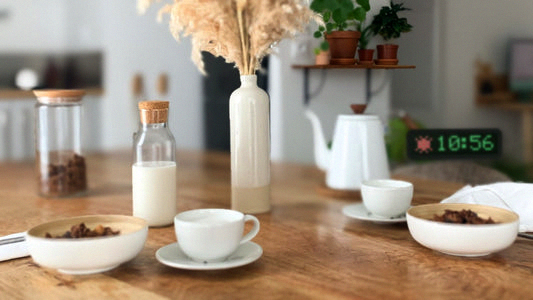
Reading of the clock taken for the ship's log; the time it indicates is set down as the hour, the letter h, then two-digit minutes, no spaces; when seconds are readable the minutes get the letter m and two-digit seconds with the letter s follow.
10h56
